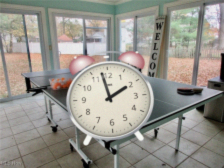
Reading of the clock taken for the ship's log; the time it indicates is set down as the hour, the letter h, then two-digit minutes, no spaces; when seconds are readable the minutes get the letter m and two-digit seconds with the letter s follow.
1h58
